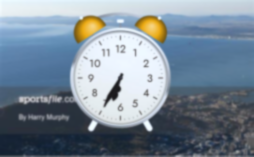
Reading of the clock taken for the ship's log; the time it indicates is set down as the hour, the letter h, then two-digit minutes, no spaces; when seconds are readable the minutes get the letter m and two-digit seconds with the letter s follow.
6h35
